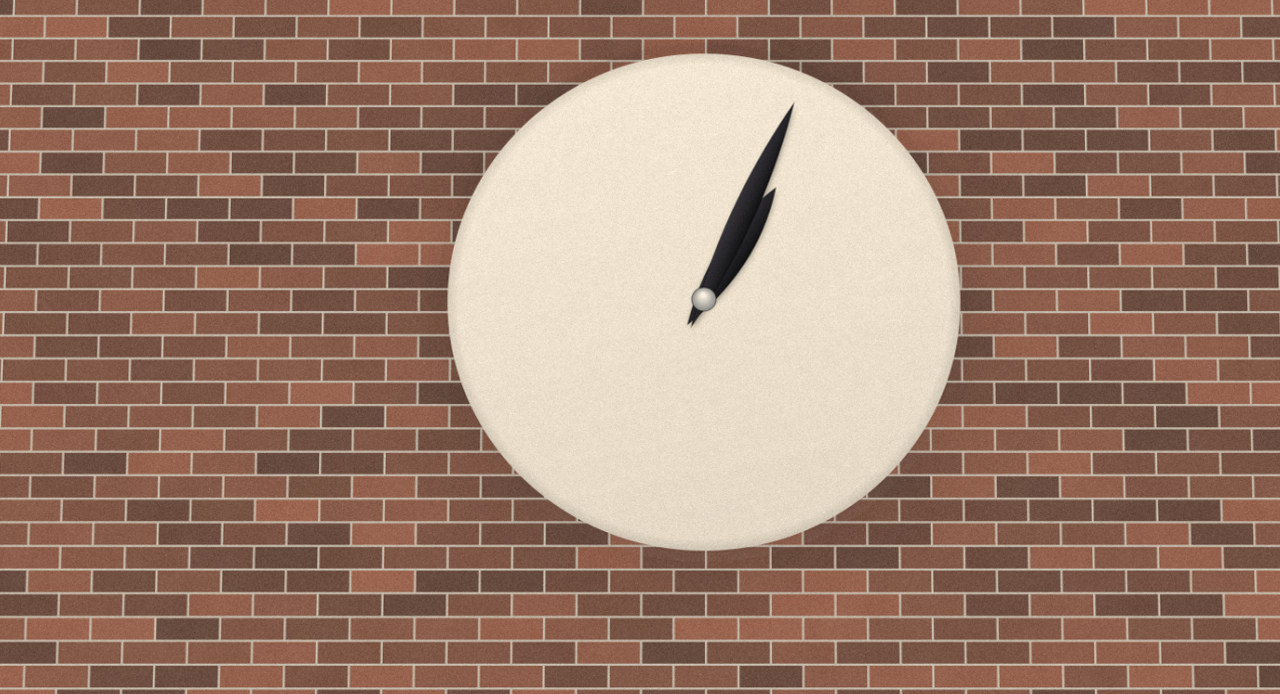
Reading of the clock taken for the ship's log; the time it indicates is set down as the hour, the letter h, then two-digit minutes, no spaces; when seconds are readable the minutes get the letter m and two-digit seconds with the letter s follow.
1h04
